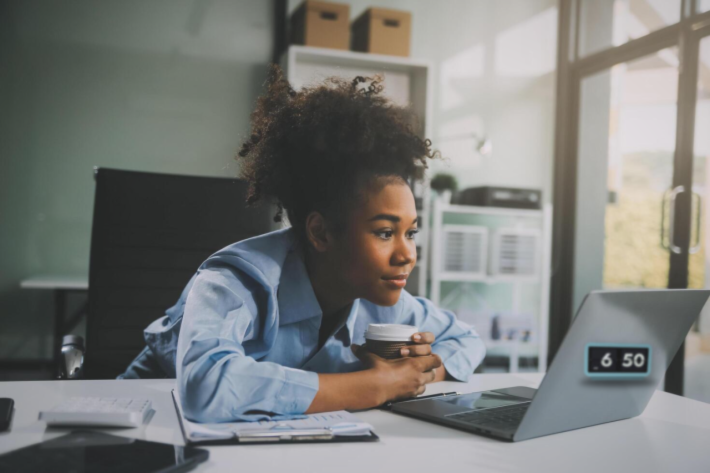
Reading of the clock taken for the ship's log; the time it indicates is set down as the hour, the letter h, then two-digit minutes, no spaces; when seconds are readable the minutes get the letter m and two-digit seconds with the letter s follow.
6h50
